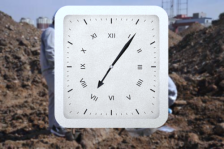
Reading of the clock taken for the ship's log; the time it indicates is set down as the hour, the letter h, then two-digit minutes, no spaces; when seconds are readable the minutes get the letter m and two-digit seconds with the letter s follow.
7h06
